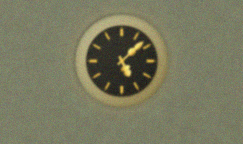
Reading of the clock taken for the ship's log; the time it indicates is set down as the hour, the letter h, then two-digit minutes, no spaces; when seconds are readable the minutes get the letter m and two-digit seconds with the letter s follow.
5h08
